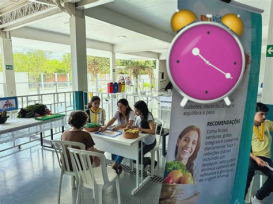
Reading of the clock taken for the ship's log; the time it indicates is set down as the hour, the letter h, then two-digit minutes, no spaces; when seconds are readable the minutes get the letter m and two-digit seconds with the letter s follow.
10h20
